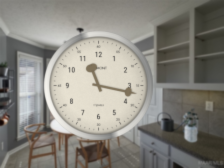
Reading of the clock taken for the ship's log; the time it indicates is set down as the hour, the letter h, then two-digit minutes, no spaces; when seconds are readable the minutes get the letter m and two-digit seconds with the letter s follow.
11h17
